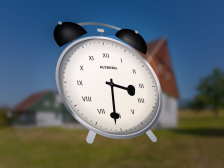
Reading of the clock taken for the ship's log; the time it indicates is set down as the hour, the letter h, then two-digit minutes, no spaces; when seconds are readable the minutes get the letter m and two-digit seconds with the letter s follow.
3h31
